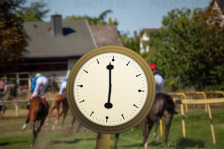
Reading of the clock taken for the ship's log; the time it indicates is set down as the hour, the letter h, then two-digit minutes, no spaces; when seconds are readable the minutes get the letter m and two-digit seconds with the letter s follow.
5h59
